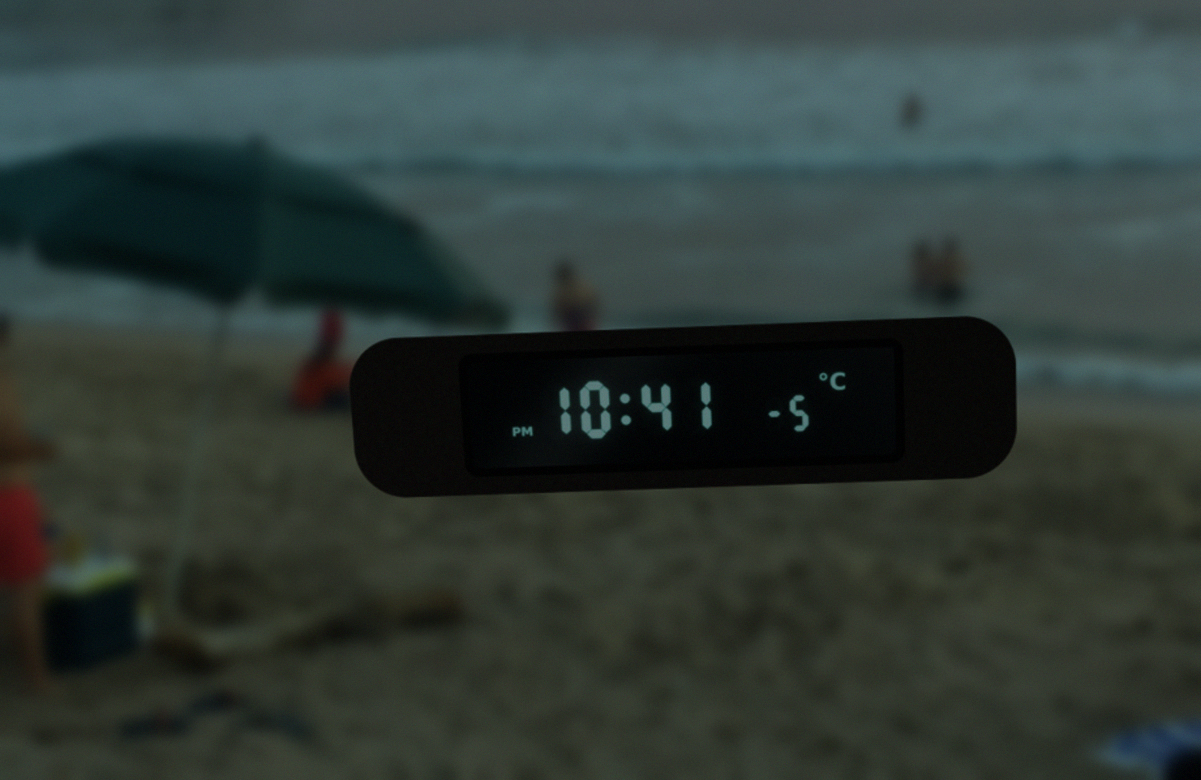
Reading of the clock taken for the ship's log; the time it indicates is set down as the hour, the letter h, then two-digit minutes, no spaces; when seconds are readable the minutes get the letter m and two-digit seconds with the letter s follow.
10h41
